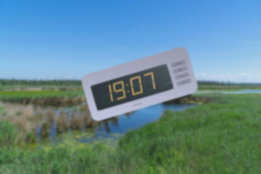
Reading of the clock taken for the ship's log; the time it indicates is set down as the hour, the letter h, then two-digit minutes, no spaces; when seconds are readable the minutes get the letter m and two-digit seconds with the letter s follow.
19h07
